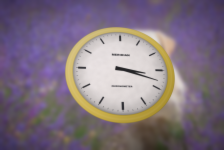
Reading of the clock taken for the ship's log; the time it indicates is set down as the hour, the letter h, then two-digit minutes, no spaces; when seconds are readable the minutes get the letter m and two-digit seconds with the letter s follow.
3h18
